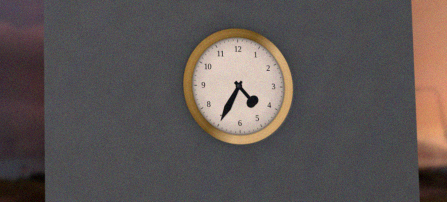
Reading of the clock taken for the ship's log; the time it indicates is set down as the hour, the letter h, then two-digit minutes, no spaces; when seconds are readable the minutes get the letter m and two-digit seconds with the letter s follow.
4h35
